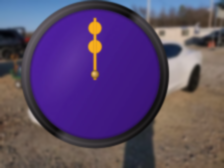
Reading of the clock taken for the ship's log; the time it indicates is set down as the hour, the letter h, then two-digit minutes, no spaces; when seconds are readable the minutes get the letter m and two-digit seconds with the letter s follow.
12h00
